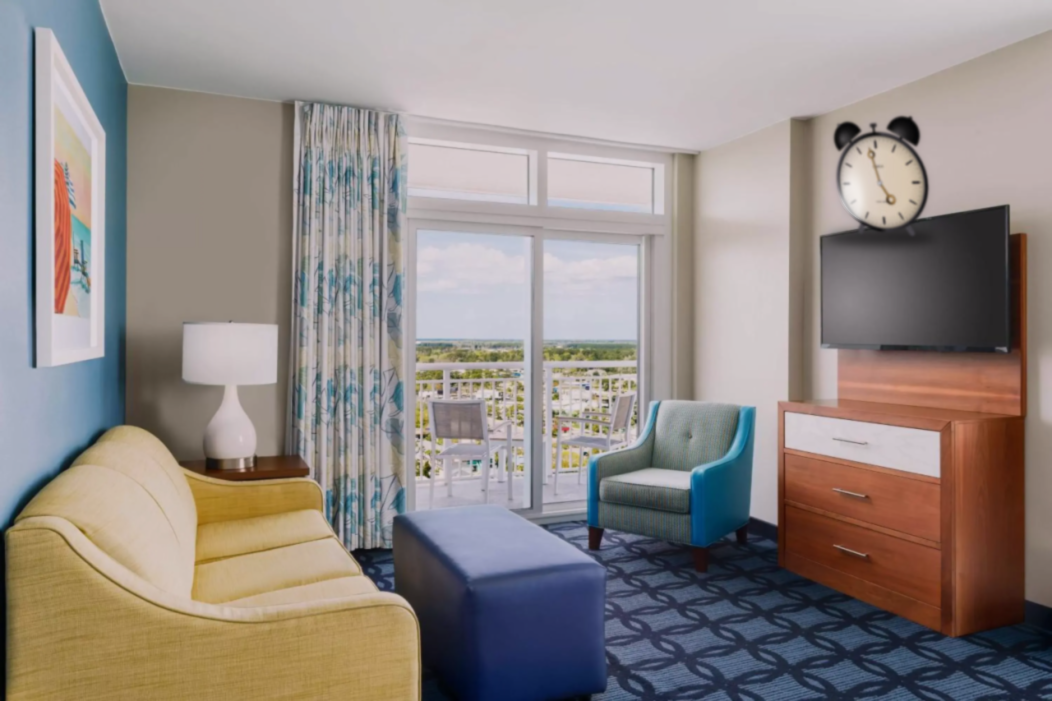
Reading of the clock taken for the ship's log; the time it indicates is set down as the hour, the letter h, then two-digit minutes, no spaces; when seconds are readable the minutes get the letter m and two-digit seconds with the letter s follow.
4h58
